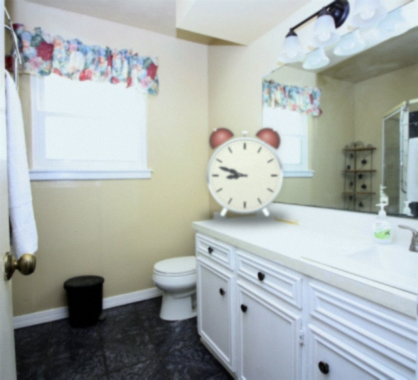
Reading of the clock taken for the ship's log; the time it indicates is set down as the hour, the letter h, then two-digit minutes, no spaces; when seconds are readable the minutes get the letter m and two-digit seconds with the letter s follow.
8h48
